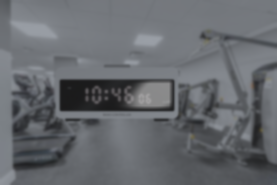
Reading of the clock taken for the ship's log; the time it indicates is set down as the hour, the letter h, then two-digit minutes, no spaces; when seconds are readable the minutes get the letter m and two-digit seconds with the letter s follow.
10h46
